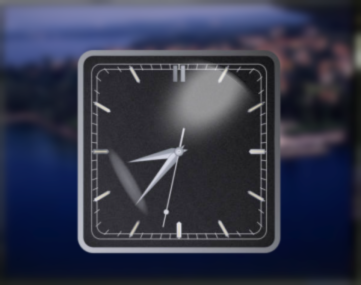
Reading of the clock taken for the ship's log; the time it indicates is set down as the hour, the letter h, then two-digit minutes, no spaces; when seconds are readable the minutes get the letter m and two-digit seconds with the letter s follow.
8h36m32s
